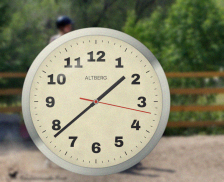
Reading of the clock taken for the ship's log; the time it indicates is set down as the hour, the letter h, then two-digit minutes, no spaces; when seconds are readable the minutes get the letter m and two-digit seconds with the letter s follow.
1h38m17s
